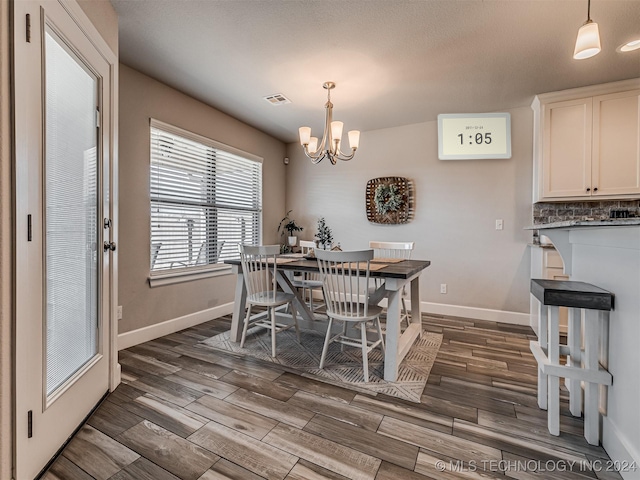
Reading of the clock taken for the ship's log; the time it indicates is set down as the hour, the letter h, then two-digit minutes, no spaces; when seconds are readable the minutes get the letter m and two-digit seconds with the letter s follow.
1h05
